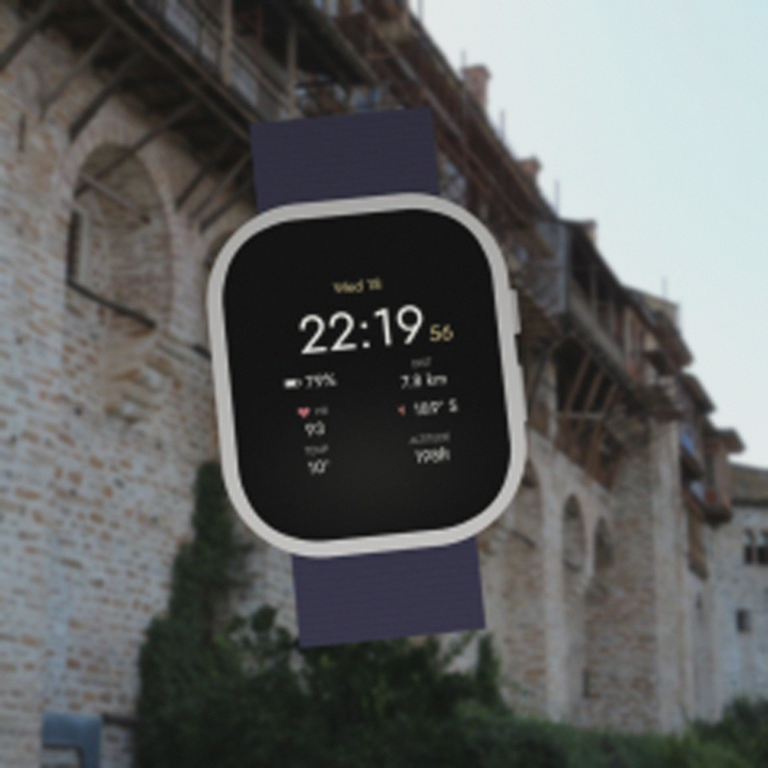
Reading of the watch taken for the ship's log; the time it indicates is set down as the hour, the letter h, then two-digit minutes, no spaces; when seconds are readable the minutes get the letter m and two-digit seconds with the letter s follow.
22h19
